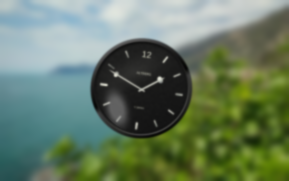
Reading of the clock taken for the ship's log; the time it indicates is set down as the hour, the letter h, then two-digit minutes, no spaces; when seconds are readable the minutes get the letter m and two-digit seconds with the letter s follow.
1h49
